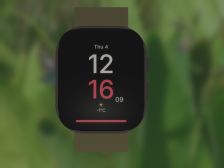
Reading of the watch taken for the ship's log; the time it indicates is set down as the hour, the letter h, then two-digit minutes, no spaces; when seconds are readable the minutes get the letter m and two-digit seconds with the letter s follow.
12h16
